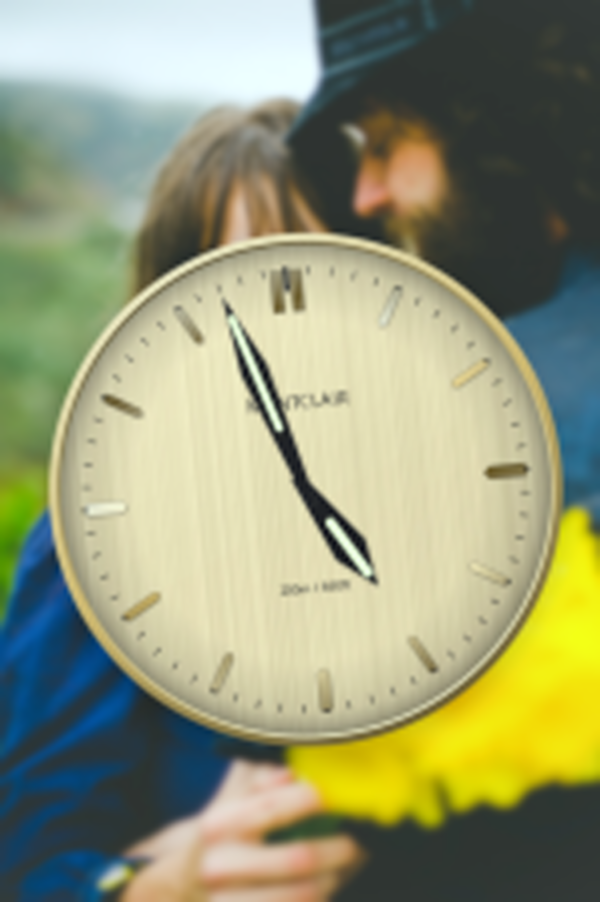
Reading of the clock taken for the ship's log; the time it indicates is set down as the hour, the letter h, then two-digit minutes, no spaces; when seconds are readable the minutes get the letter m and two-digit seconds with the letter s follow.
4h57
